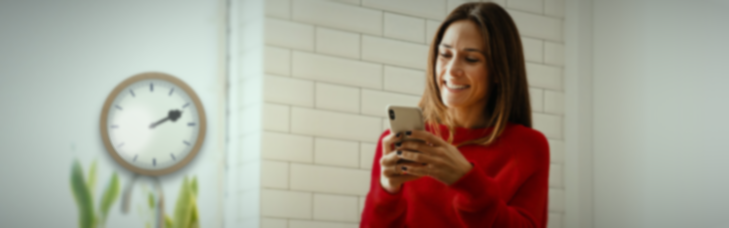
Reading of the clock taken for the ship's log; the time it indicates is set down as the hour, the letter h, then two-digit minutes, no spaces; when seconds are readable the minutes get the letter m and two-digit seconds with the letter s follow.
2h11
